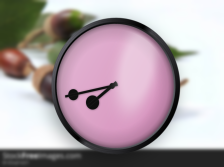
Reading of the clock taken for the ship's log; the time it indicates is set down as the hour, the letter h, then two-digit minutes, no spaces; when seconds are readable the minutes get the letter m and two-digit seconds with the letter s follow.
7h43
